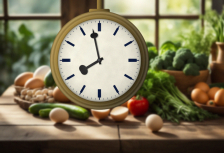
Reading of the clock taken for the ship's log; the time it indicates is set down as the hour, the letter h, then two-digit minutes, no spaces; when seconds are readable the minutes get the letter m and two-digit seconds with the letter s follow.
7h58
